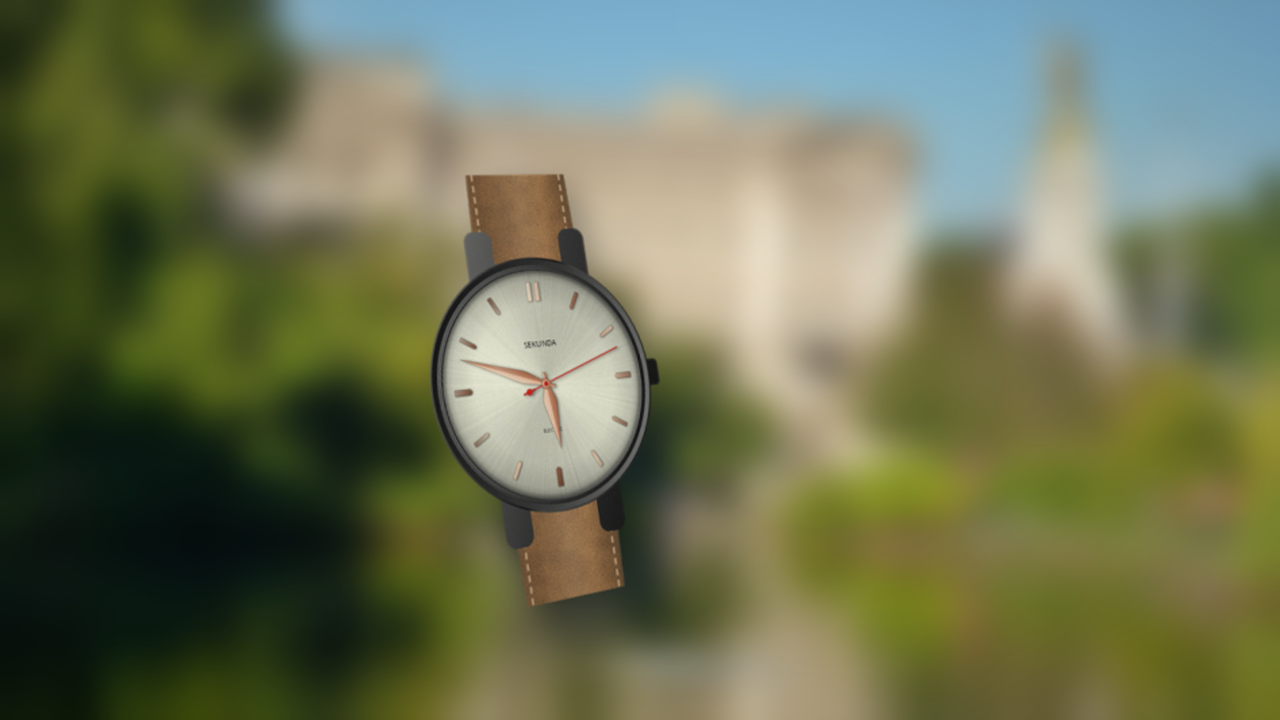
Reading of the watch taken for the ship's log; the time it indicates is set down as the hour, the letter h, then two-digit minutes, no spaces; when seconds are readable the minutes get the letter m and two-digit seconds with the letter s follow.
5h48m12s
